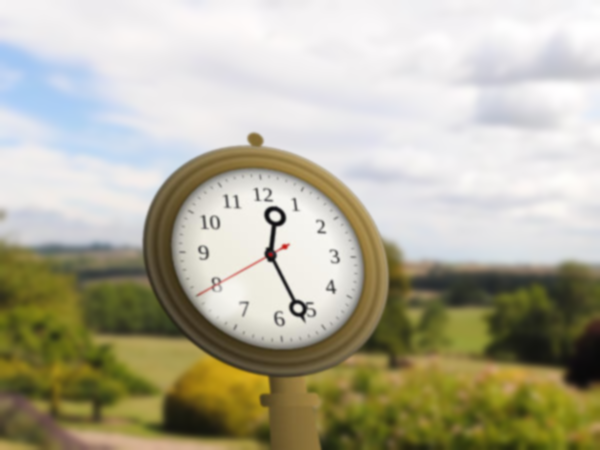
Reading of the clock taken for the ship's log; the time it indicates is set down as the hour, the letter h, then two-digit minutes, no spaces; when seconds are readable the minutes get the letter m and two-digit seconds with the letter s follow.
12h26m40s
